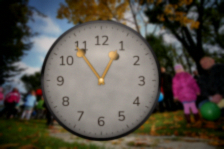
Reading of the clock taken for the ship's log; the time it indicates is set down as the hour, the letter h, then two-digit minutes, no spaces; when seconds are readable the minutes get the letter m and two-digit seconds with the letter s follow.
12h54
